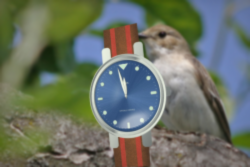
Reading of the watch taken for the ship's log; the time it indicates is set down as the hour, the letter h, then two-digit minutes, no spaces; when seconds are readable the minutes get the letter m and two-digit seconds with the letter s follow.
11h58
